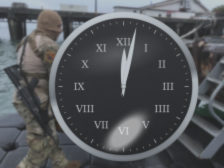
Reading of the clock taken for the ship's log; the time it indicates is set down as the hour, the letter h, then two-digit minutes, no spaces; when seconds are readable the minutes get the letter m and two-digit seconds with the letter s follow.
12h02
